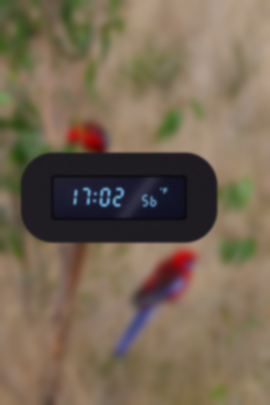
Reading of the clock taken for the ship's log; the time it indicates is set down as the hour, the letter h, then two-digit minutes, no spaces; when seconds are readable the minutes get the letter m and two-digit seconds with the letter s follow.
17h02
